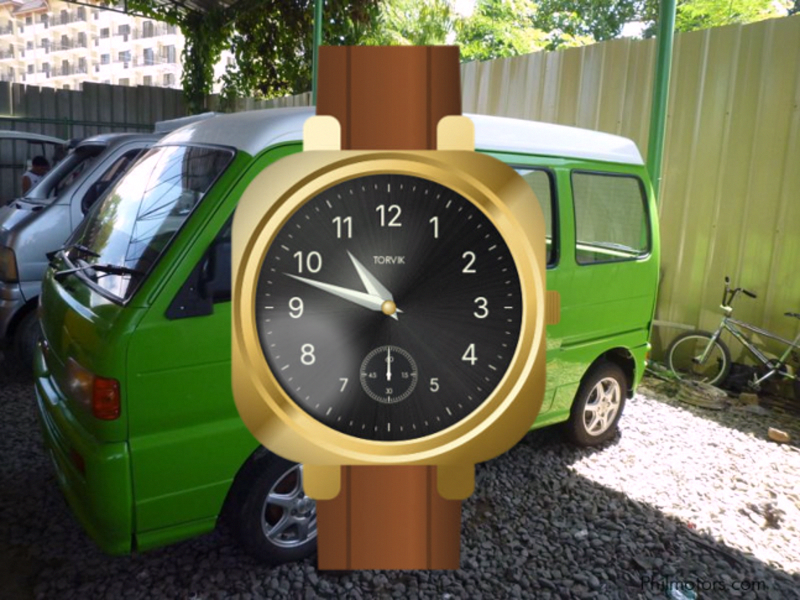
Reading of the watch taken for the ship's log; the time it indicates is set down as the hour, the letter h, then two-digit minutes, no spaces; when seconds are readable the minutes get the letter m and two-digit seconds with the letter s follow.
10h48
